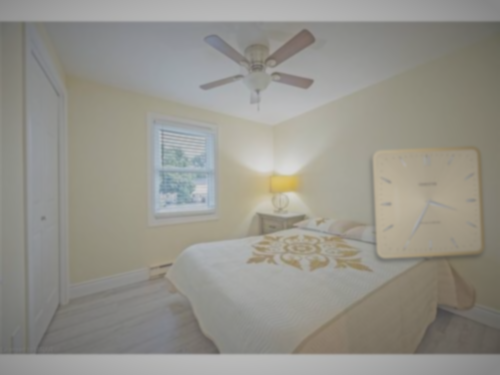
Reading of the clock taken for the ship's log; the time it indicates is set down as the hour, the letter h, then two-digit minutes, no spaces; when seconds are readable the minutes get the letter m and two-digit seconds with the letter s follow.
3h35
